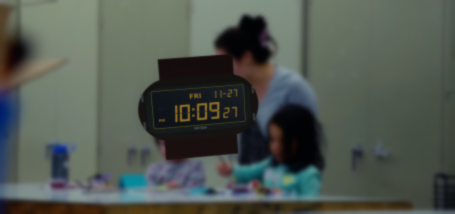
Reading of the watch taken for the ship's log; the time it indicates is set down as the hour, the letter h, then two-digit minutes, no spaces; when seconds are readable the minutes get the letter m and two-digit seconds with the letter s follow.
10h09m27s
